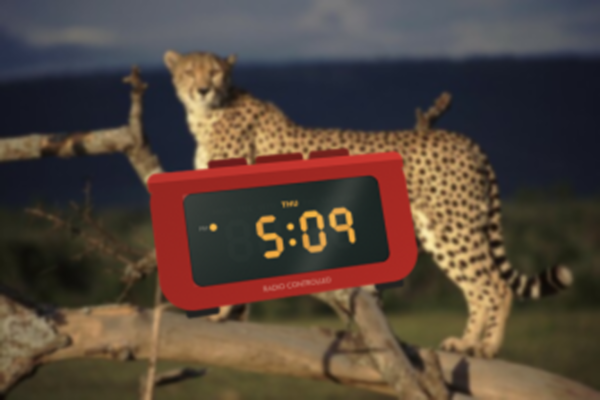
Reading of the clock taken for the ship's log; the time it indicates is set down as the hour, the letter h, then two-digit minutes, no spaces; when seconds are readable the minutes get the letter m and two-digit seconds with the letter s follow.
5h09
